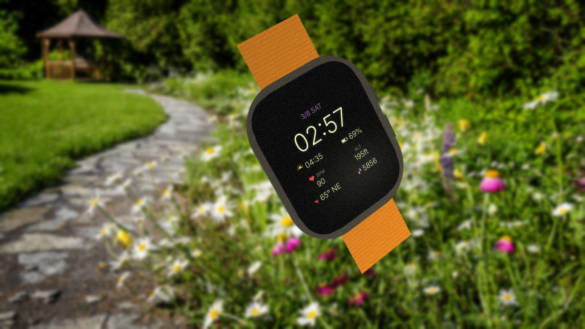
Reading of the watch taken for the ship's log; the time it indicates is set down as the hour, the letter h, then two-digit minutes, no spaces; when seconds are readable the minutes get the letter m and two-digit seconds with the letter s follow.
2h57
